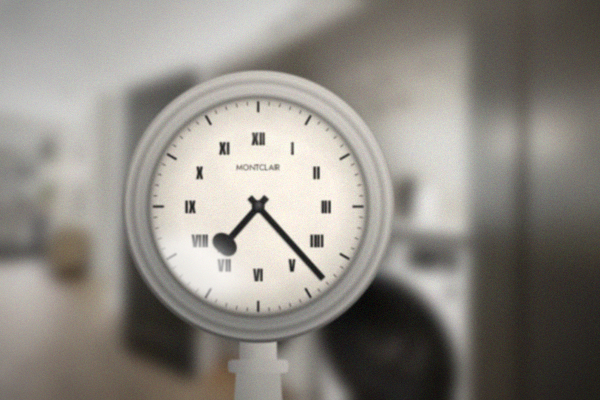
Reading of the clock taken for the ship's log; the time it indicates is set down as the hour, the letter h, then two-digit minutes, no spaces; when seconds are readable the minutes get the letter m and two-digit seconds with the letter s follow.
7h23
